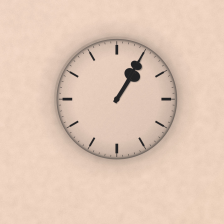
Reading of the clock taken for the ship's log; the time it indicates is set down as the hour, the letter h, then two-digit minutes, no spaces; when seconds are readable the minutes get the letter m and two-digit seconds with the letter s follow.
1h05
